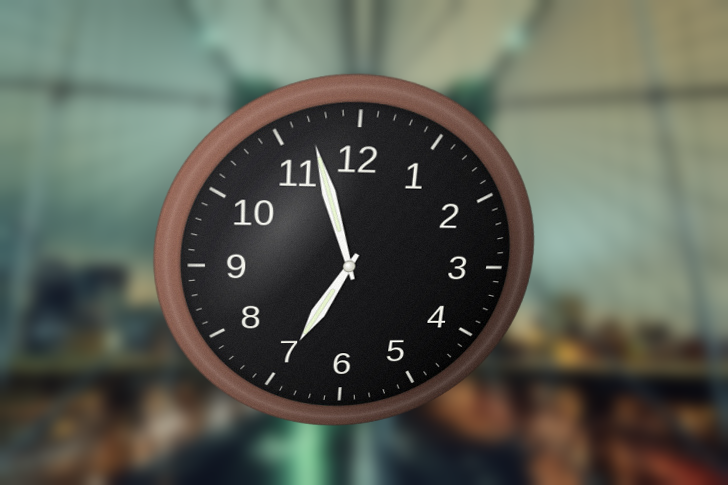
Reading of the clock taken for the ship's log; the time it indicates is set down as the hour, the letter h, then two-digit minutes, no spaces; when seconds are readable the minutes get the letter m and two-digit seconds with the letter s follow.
6h57
